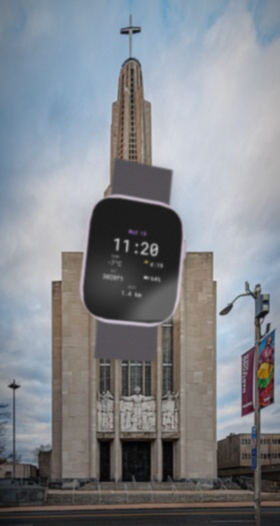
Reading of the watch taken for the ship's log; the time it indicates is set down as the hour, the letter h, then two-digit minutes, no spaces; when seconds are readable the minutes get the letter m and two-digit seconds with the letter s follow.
11h20
